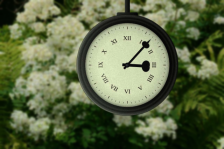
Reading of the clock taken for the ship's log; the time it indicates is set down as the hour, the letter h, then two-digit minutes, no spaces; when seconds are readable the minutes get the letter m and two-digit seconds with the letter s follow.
3h07
